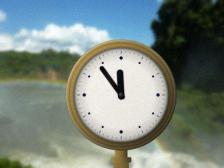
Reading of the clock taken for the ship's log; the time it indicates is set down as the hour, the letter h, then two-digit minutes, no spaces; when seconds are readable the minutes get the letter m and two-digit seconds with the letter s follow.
11h54
